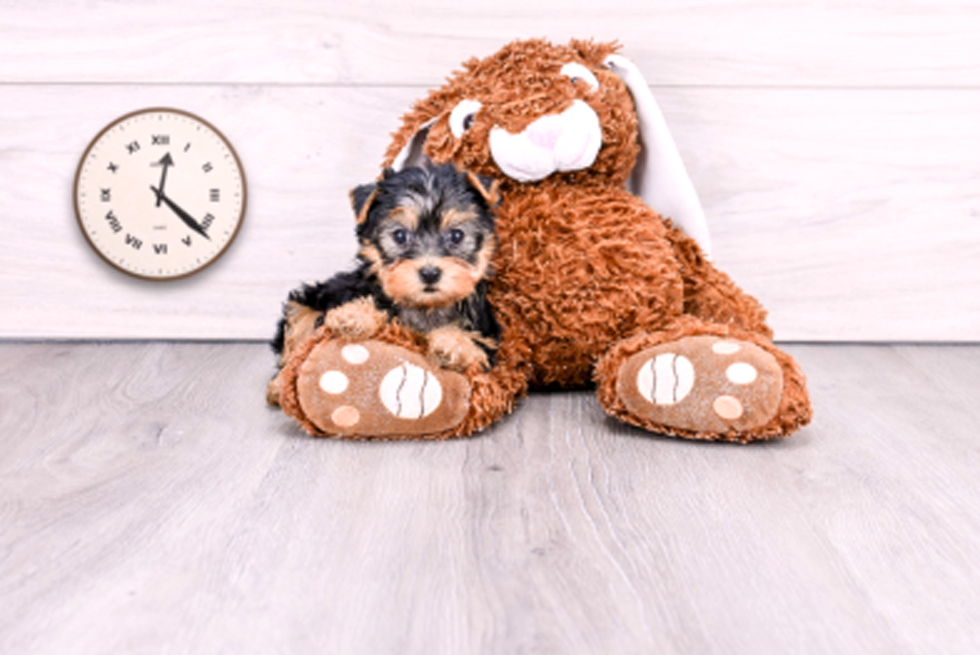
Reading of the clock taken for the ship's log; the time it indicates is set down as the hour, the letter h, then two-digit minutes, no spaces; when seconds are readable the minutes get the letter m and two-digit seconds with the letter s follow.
12h22
